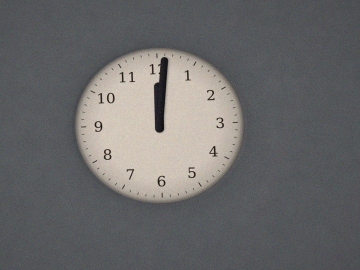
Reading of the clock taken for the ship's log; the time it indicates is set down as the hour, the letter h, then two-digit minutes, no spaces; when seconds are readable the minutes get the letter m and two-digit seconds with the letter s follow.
12h01
